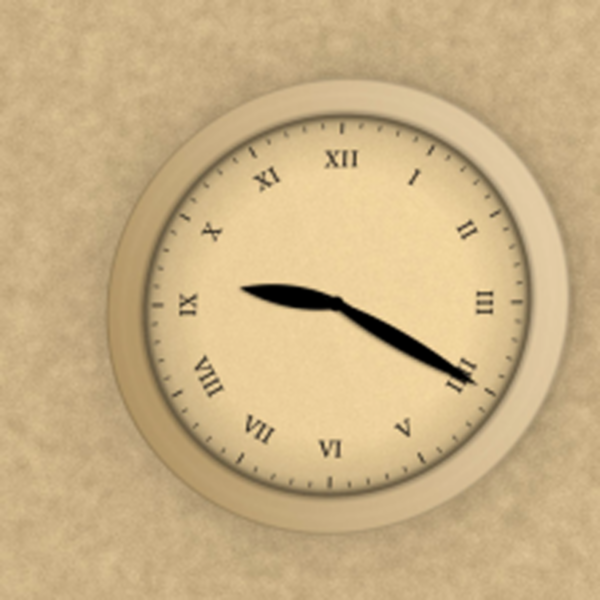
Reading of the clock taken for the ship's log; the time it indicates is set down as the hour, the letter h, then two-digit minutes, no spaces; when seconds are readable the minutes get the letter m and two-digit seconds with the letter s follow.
9h20
